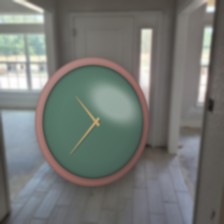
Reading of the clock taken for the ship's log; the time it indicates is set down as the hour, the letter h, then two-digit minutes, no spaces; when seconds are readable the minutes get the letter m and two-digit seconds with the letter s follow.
10h37
